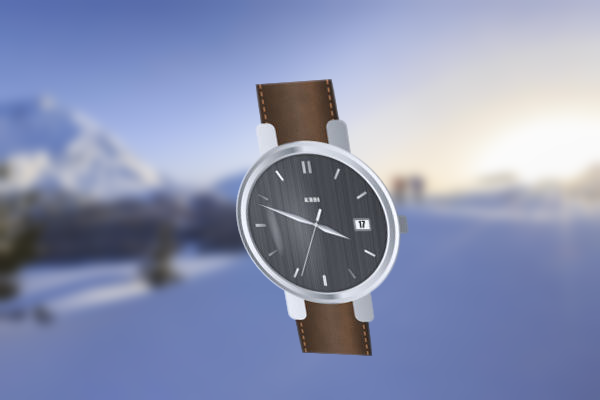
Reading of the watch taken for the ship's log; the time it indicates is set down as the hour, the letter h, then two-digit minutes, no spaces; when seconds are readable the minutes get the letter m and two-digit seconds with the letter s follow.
3h48m34s
